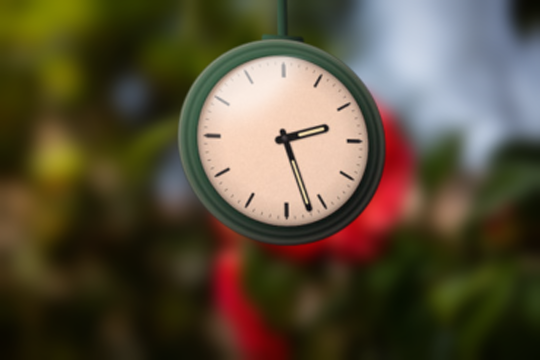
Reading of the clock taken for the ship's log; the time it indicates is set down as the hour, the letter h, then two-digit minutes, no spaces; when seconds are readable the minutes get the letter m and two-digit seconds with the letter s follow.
2h27
